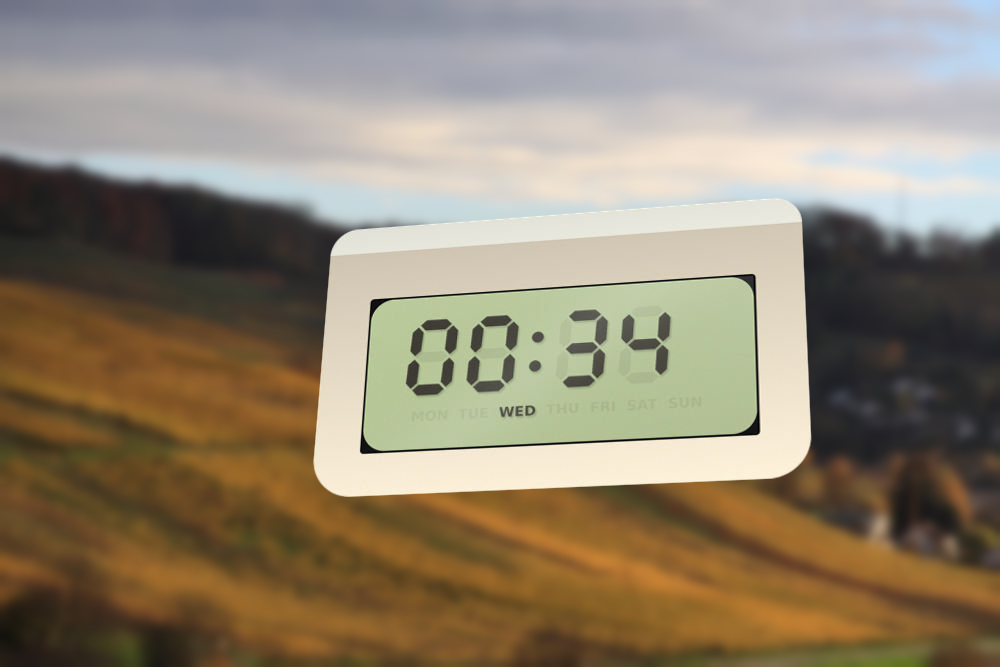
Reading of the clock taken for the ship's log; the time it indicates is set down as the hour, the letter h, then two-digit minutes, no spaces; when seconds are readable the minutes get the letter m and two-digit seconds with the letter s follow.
0h34
